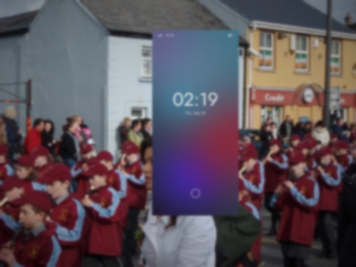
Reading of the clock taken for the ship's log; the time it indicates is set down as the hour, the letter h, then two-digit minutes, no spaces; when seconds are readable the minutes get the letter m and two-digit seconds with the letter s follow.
2h19
